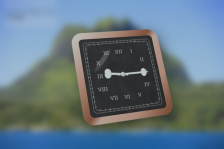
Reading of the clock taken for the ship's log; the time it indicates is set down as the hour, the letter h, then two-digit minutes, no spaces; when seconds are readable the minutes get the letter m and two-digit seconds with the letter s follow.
9h15
